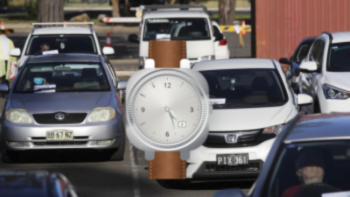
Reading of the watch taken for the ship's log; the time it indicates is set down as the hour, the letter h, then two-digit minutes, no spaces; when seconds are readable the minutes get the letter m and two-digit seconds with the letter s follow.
4h27
